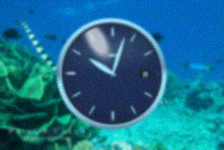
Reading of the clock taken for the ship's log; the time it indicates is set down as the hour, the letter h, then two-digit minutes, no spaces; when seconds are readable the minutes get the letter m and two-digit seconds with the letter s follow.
10h03
